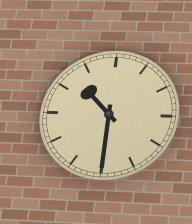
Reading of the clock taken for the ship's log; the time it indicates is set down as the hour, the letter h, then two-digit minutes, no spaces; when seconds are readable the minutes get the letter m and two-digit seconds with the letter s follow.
10h30
